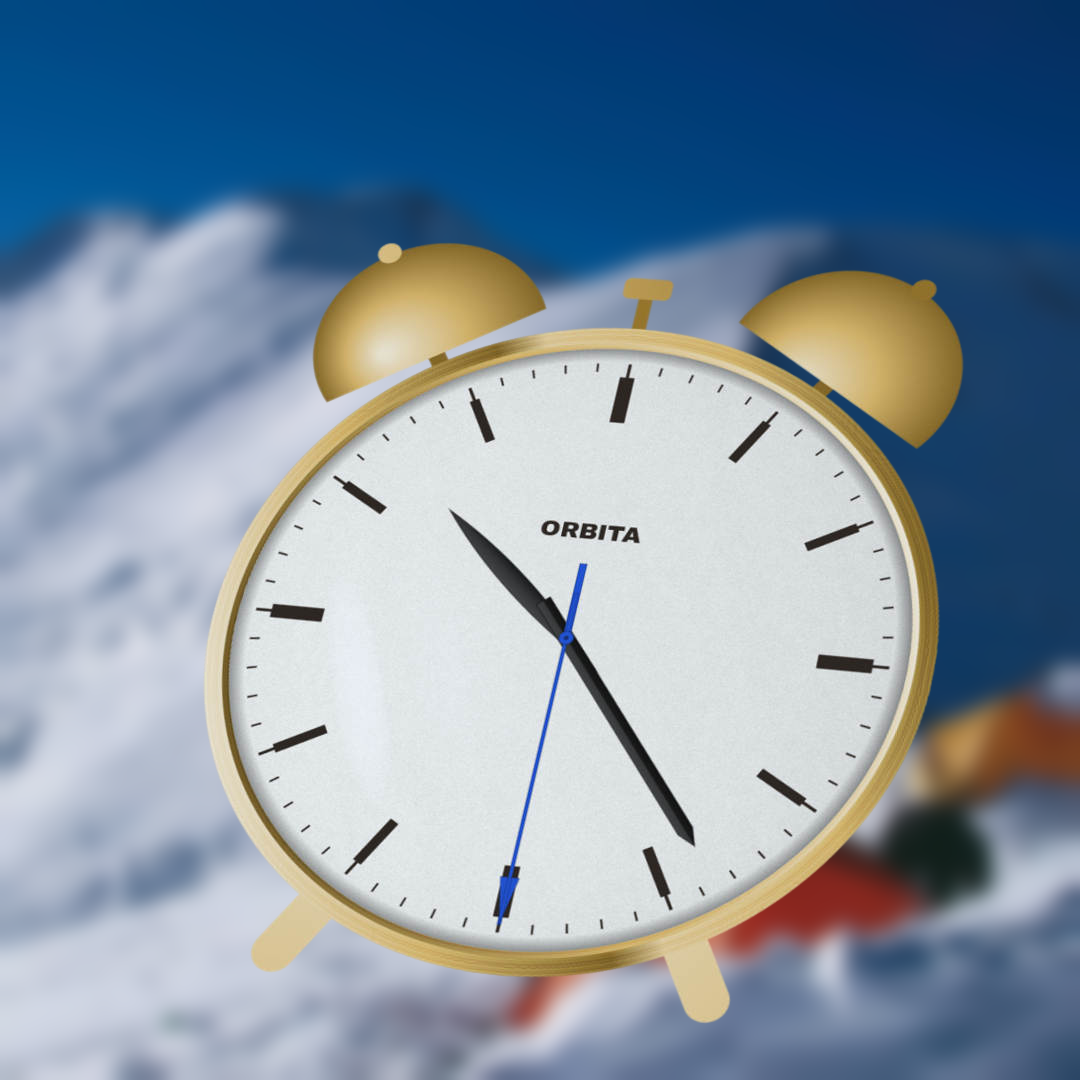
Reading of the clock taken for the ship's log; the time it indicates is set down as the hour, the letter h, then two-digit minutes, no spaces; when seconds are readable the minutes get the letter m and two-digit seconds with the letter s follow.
10h23m30s
